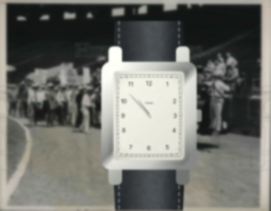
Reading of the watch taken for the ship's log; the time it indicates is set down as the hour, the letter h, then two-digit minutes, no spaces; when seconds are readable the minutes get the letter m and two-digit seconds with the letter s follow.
10h53
